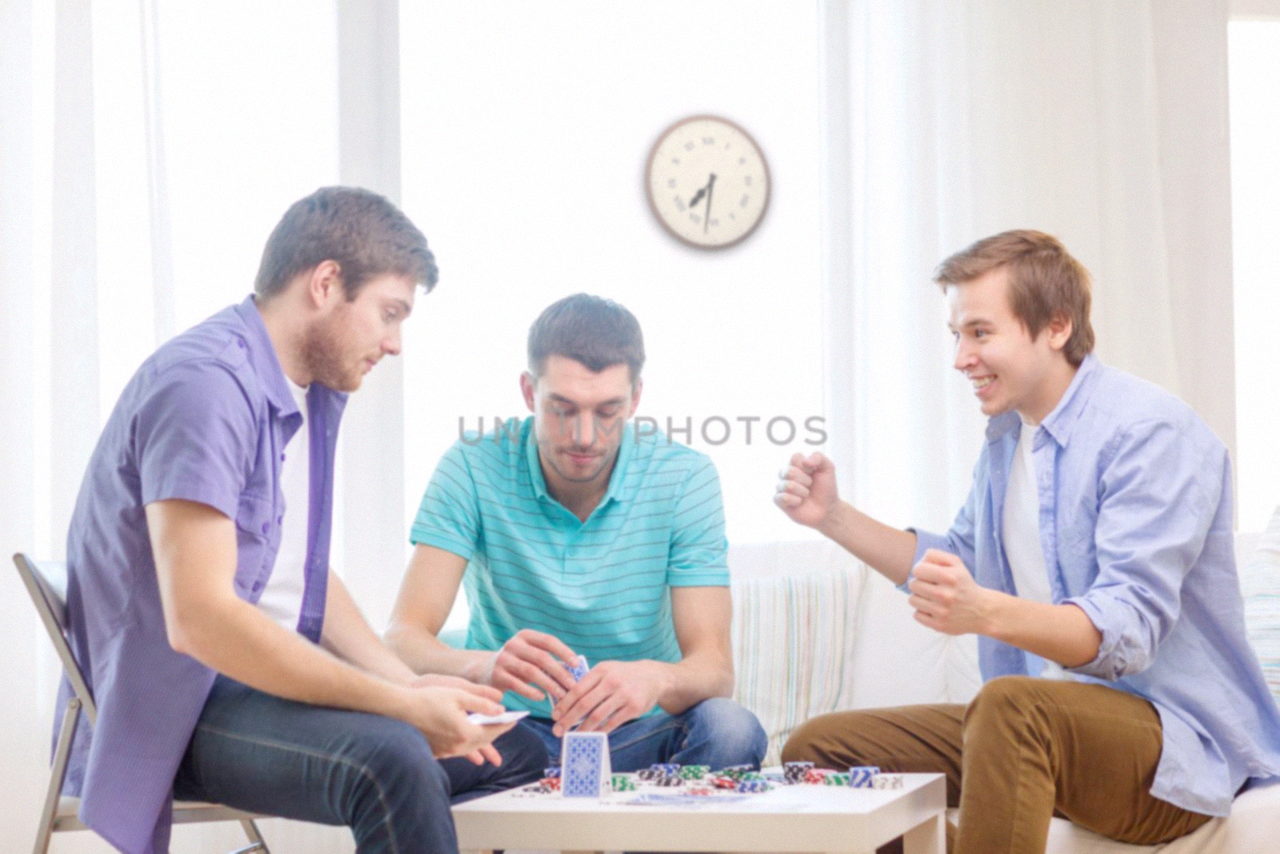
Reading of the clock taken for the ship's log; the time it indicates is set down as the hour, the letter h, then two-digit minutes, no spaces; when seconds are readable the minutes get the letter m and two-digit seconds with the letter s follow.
7h32
